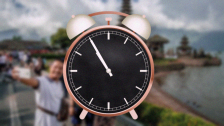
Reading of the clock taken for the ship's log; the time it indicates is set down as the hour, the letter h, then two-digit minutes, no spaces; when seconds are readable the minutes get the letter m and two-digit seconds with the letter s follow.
10h55
